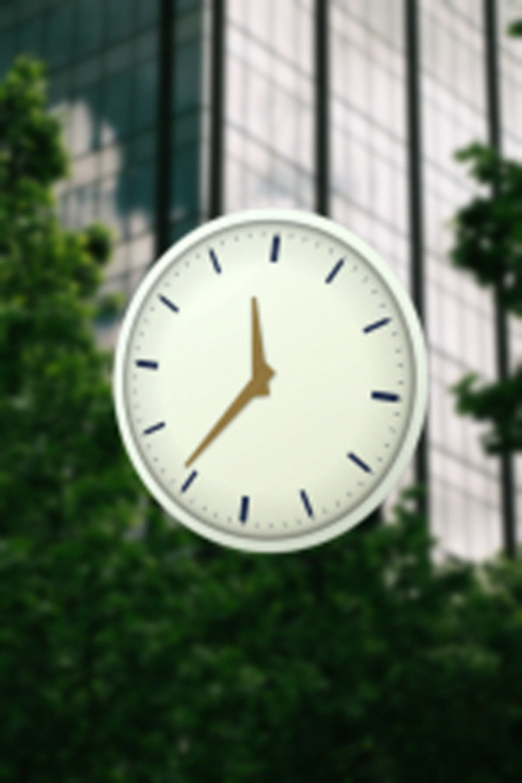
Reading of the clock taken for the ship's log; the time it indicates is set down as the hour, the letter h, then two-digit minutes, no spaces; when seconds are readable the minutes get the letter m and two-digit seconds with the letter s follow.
11h36
